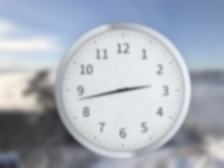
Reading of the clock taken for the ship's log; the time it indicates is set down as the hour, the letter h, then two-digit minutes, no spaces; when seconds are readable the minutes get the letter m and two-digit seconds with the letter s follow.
2h43
